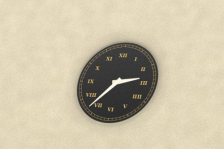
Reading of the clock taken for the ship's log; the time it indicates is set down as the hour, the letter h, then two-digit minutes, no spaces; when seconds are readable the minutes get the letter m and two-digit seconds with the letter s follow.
2h37
